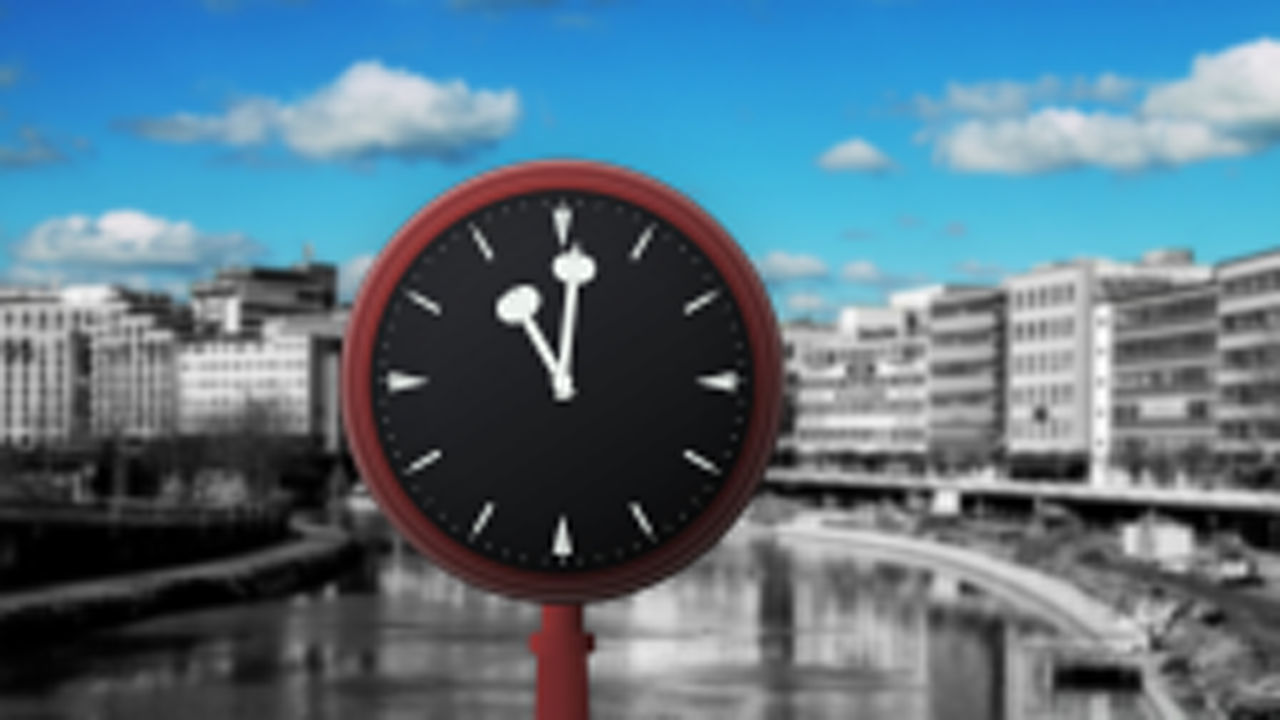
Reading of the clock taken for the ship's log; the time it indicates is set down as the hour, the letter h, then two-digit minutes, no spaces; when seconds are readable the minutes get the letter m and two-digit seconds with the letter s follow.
11h01
